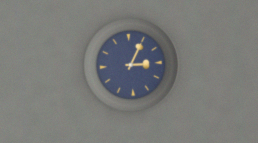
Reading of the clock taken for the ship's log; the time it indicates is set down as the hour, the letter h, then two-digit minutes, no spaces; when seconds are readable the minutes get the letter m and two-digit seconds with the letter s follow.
3h05
